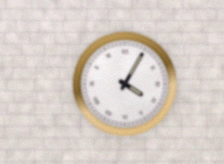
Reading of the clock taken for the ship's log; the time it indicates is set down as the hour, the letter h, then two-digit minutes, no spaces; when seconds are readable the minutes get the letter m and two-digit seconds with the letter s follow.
4h05
